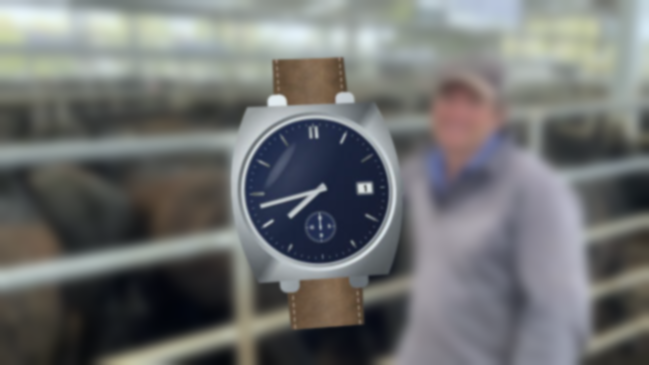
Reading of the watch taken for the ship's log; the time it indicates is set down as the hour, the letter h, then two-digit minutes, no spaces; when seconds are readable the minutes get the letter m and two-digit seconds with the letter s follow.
7h43
